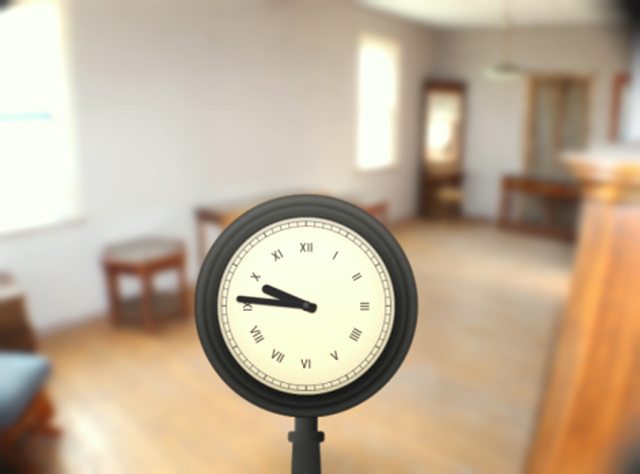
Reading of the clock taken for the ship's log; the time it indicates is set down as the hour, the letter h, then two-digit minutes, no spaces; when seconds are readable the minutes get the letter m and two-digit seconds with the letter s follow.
9h46
